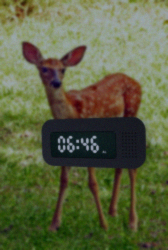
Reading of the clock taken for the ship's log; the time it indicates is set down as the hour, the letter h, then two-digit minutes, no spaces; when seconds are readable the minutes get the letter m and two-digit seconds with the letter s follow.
6h46
